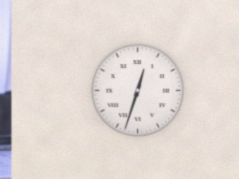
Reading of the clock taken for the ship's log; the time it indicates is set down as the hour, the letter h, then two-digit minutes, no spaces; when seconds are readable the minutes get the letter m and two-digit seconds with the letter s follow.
12h33
